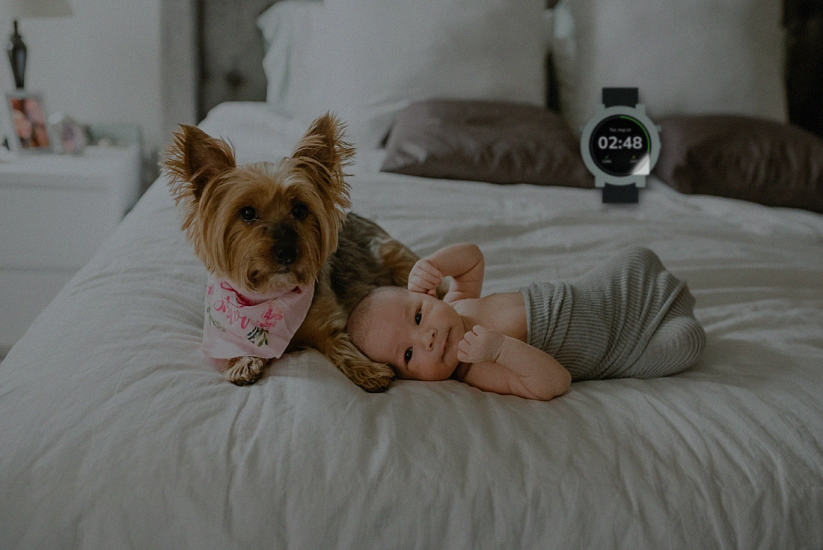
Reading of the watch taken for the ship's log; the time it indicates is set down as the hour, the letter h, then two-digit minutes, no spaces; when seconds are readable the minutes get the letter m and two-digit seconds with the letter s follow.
2h48
